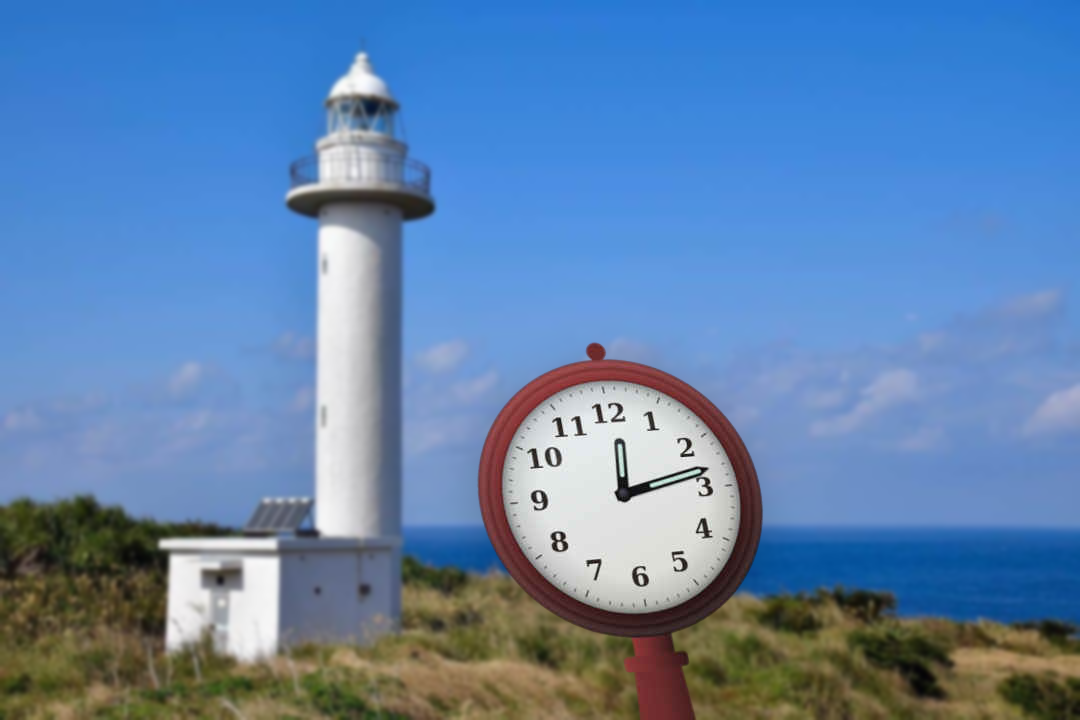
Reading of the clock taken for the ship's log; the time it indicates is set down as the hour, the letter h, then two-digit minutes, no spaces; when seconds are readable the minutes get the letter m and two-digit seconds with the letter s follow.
12h13
